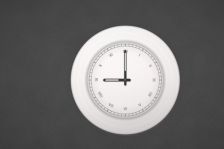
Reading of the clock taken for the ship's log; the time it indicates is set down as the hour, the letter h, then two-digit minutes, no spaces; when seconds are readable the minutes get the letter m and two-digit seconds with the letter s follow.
9h00
